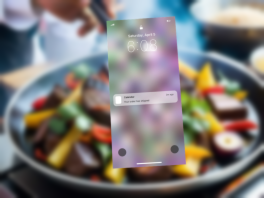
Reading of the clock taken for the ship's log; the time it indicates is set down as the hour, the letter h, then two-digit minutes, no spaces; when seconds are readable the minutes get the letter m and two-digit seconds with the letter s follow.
6h08
